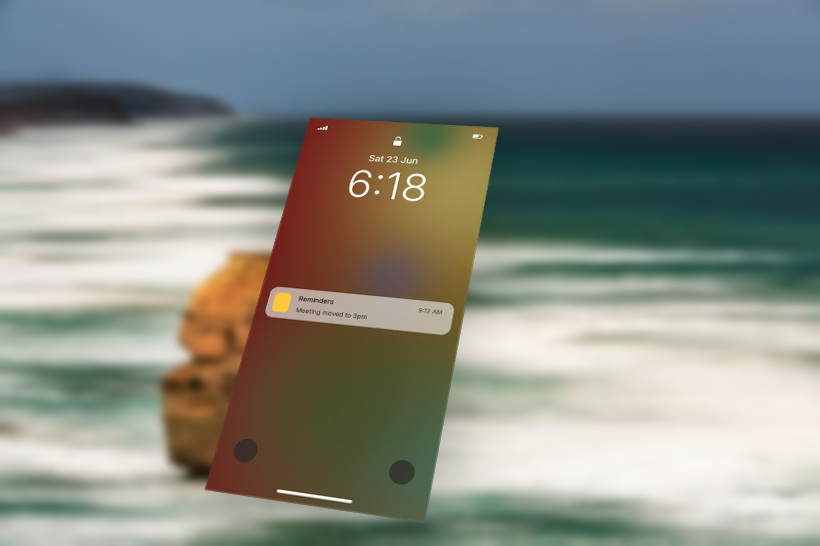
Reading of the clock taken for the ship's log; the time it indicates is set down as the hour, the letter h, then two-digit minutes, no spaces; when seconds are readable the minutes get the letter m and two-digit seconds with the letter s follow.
6h18
